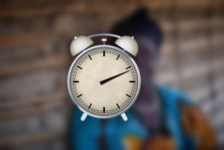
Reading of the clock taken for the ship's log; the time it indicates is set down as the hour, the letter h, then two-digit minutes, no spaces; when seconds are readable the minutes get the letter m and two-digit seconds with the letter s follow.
2h11
